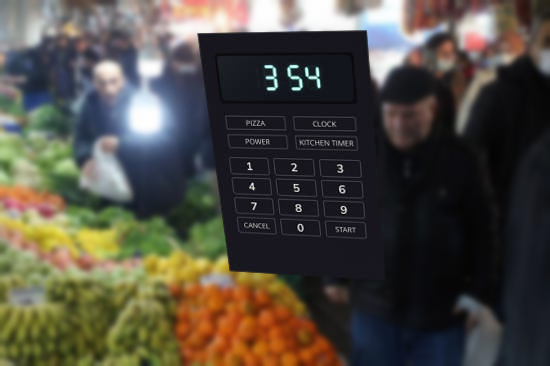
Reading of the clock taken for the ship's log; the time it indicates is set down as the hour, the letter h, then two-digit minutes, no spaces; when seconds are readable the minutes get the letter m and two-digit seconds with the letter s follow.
3h54
